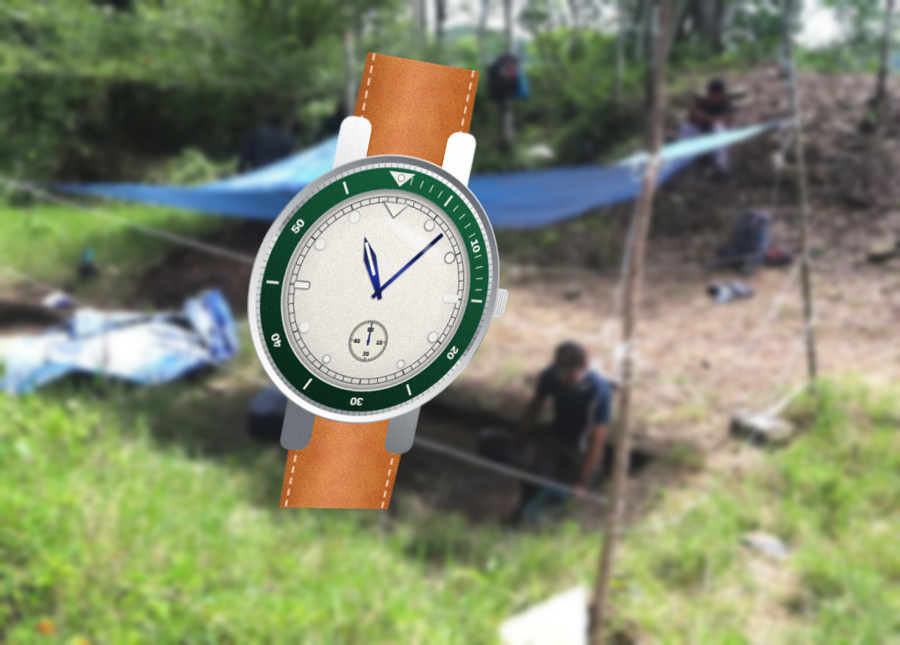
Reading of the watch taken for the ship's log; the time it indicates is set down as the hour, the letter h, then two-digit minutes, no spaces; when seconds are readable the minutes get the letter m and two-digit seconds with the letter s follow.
11h07
